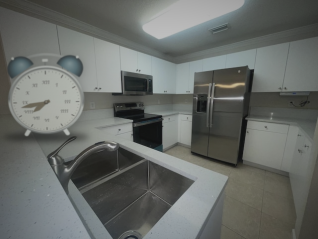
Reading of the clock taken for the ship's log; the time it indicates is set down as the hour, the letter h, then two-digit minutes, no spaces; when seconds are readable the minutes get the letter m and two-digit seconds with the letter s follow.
7h43
